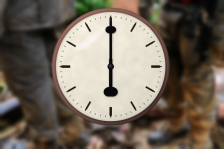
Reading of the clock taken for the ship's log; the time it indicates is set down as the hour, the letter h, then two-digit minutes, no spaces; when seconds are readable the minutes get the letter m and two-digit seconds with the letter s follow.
6h00
